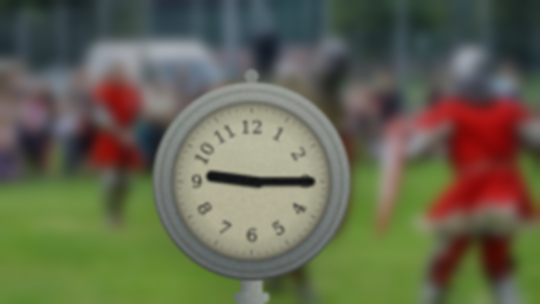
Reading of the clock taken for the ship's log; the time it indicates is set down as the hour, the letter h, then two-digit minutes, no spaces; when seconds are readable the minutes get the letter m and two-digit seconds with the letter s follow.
9h15
